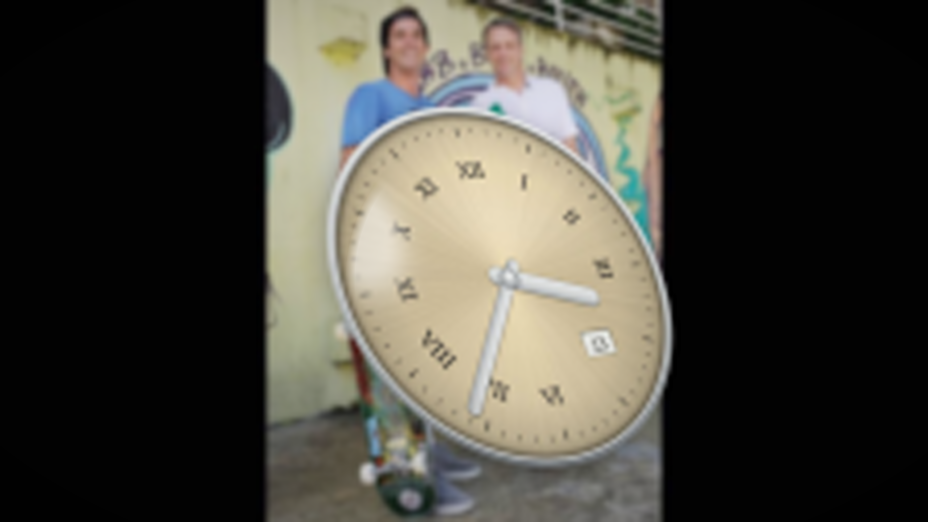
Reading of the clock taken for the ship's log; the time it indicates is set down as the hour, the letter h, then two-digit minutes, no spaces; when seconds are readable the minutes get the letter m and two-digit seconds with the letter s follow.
3h36
